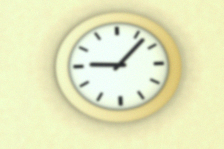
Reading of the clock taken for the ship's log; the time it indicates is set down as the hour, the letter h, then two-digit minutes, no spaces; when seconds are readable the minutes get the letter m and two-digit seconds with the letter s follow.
9h07
